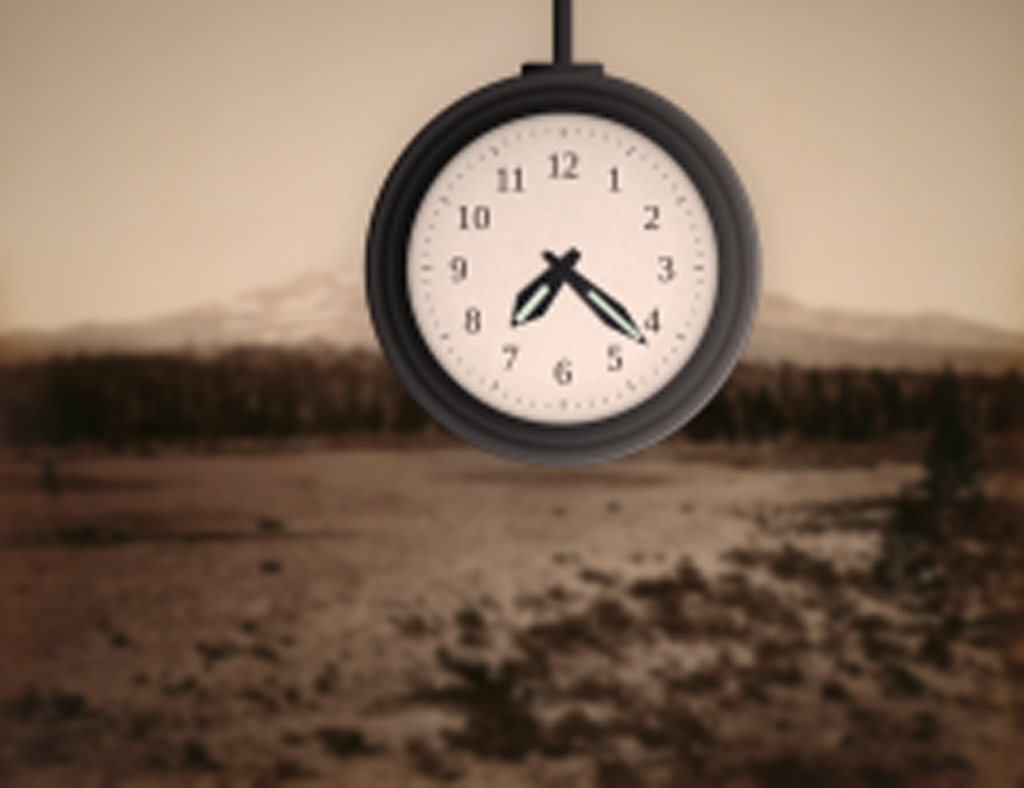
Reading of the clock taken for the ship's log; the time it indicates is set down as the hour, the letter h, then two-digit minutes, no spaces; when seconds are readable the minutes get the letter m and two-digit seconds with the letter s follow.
7h22
